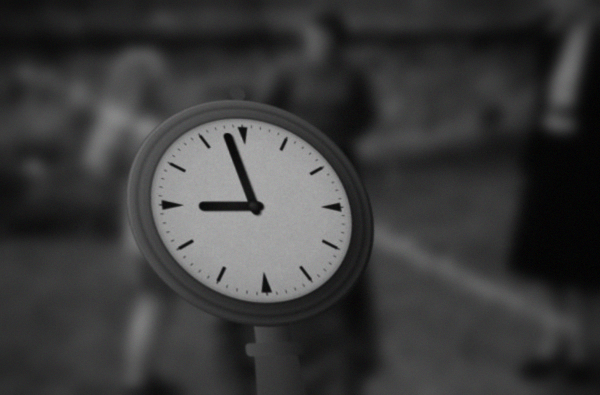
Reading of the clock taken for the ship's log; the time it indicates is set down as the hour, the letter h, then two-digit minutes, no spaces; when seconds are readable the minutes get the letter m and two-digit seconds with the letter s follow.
8h58
